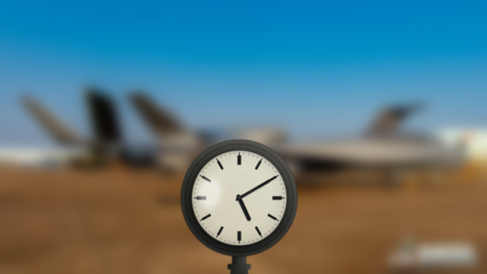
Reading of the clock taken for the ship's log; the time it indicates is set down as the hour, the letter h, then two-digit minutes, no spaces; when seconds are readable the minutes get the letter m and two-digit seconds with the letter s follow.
5h10
